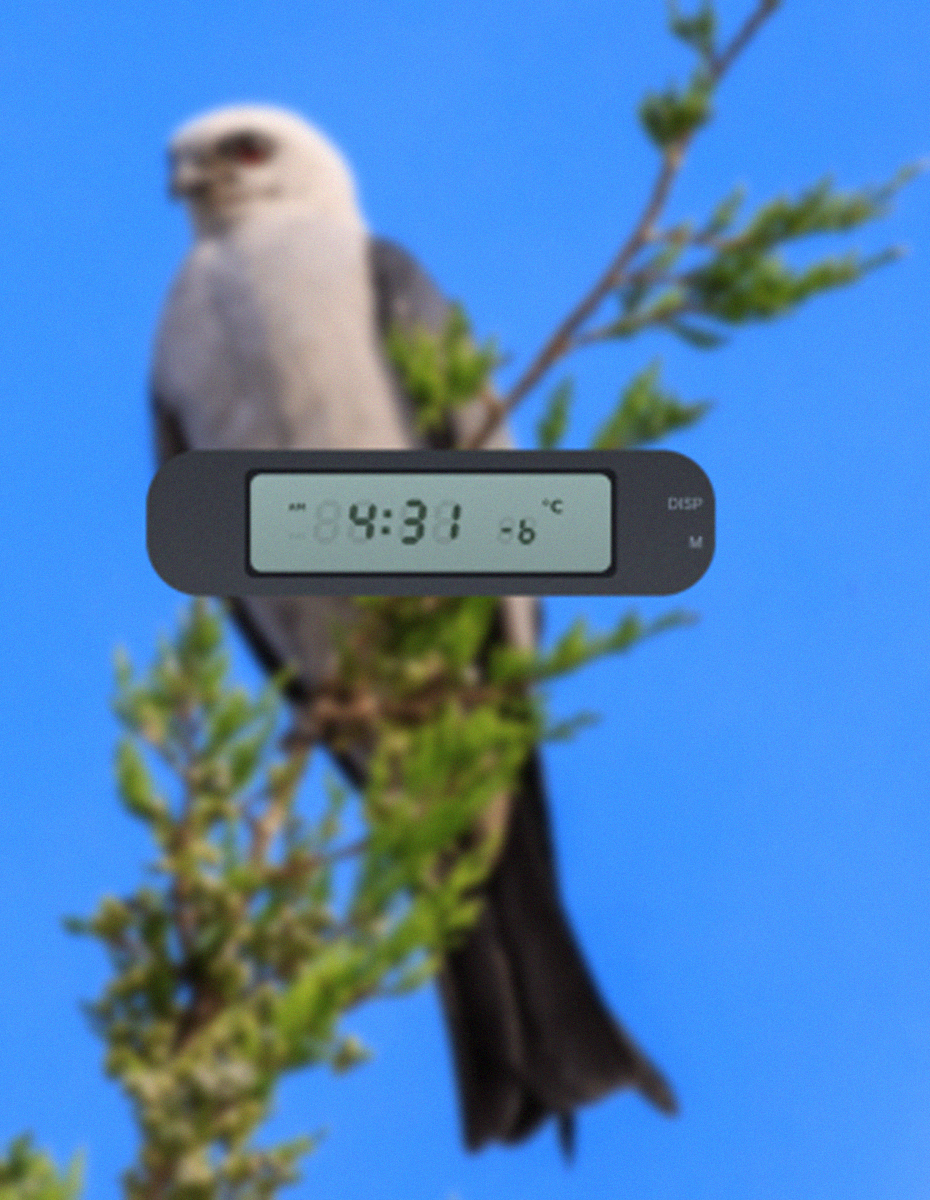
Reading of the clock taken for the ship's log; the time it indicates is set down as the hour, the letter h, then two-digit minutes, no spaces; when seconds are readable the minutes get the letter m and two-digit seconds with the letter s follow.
4h31
